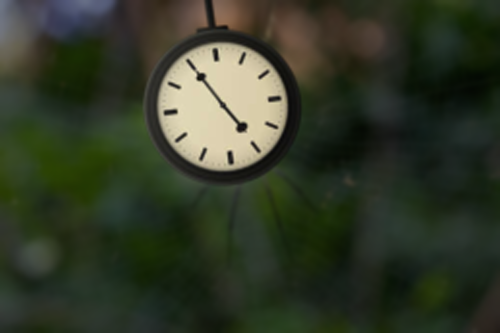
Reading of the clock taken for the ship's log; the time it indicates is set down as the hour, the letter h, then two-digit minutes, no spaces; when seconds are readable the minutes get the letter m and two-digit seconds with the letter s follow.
4h55
